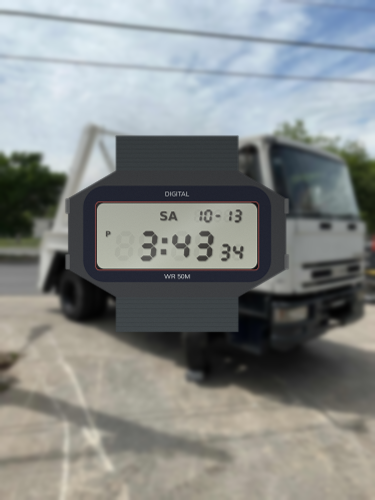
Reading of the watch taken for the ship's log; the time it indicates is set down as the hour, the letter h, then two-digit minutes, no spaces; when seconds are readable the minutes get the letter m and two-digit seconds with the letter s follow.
3h43m34s
